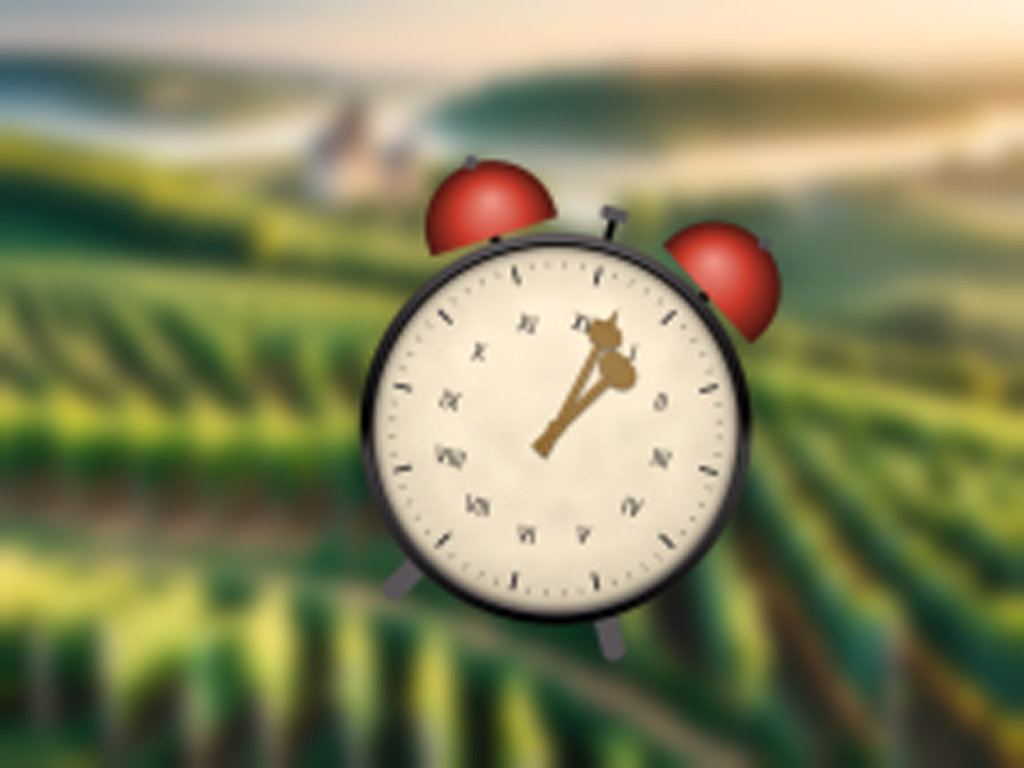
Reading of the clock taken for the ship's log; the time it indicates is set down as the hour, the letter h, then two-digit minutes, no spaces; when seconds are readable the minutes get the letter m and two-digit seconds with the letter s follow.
1h02
